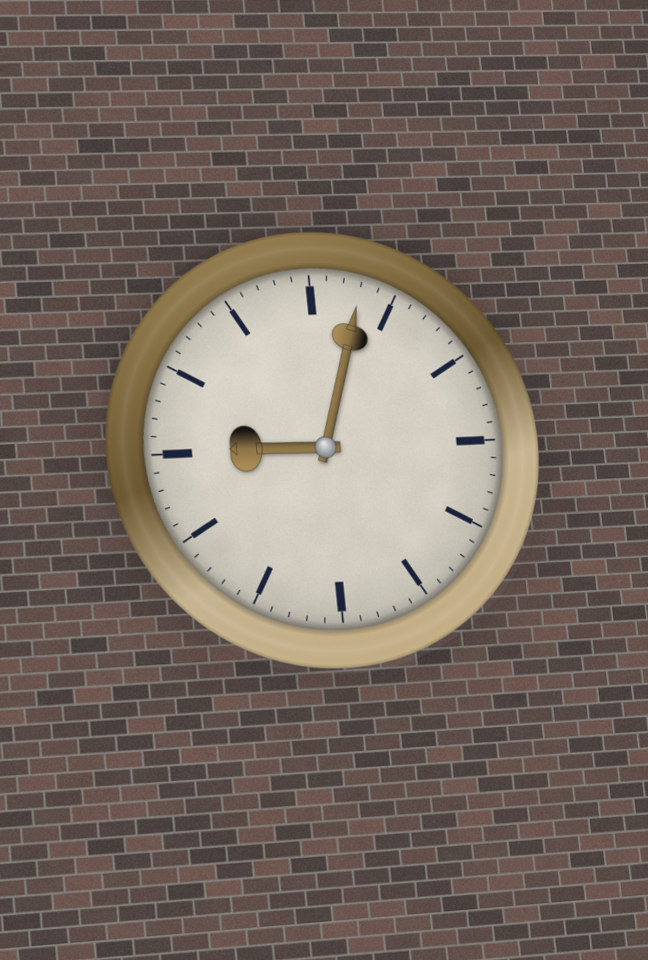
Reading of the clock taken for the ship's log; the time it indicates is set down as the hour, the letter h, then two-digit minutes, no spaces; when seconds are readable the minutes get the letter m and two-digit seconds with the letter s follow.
9h03
